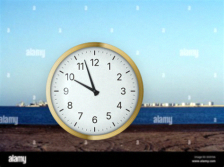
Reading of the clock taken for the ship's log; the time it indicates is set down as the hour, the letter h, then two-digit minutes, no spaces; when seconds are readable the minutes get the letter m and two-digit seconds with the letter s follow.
9h57
